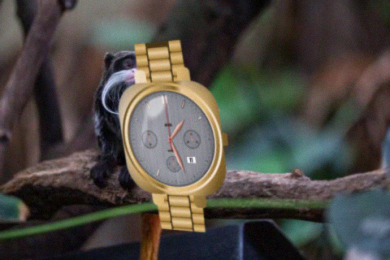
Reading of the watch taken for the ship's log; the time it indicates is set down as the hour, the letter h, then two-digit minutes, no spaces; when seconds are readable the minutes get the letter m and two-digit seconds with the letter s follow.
1h27
